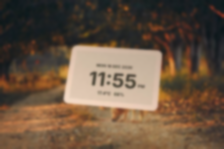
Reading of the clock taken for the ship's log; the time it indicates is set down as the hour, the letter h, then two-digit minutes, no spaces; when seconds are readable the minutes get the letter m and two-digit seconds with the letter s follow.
11h55
